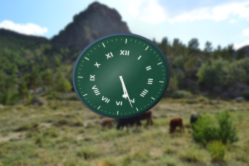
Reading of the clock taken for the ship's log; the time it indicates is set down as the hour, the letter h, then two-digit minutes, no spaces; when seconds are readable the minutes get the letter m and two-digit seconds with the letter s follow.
5h26
